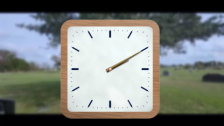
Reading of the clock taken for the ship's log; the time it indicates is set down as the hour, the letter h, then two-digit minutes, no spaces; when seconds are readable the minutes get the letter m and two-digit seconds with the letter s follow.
2h10
